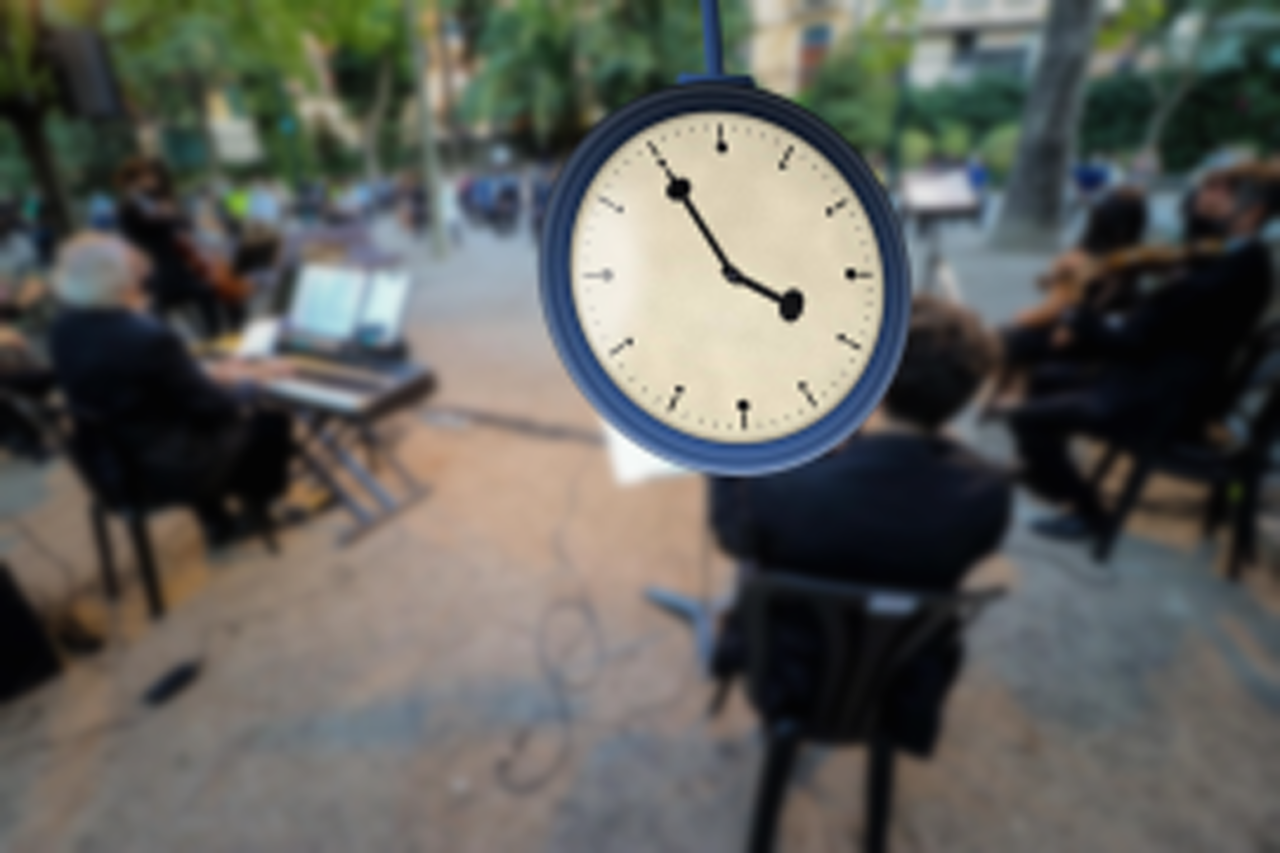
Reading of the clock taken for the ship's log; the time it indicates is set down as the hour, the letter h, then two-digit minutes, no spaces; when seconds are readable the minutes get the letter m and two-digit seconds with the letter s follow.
3h55
